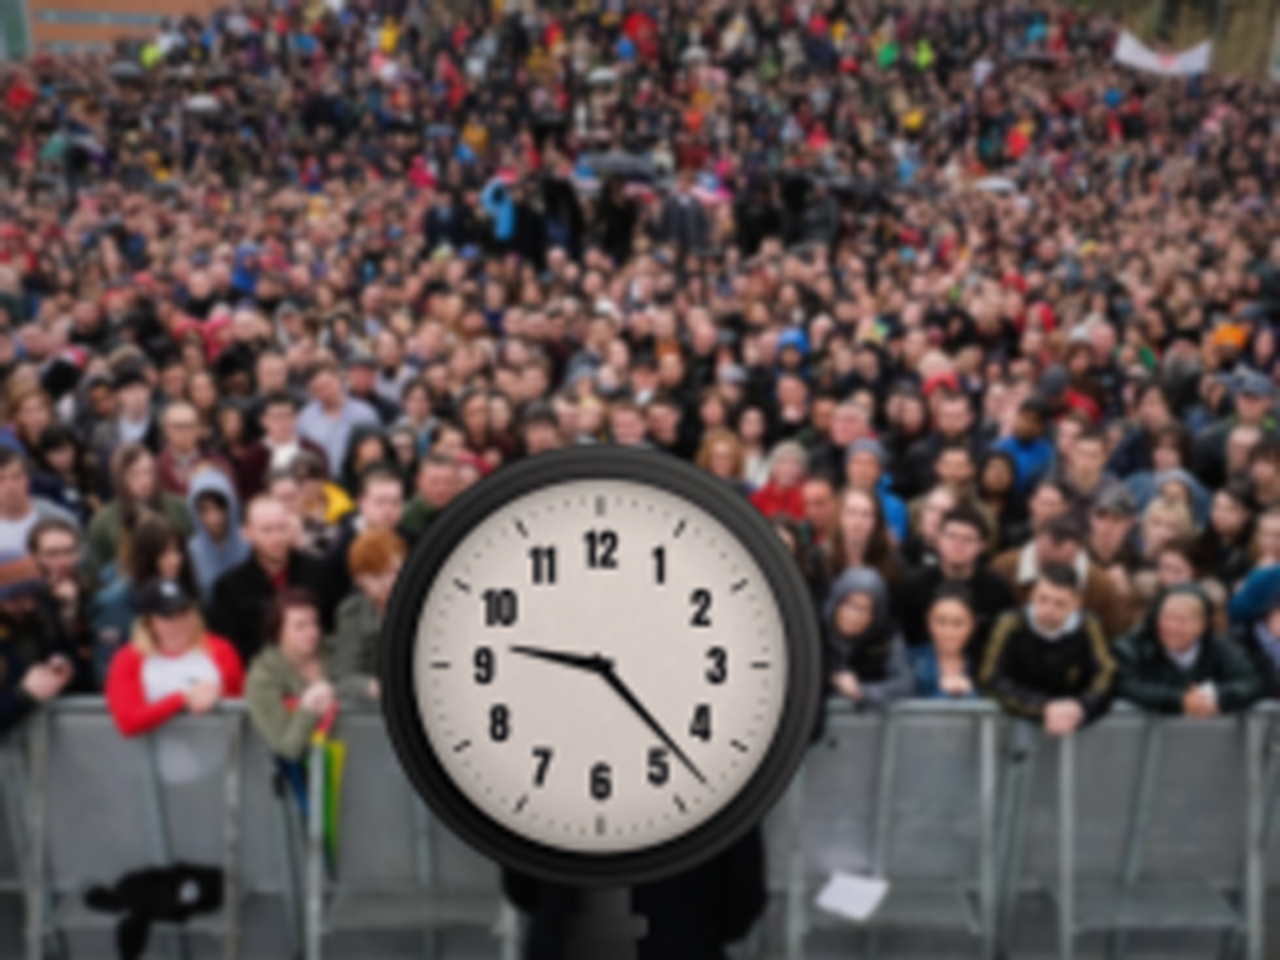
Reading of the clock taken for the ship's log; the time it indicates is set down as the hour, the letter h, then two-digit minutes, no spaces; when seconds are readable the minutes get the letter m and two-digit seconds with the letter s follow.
9h23
